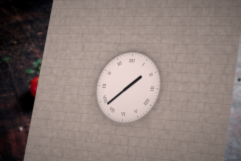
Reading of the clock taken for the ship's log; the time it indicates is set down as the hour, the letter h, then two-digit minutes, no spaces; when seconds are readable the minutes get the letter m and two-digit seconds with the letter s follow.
1h38
